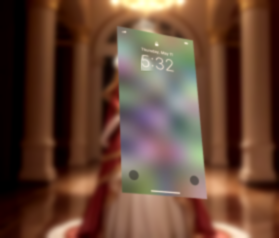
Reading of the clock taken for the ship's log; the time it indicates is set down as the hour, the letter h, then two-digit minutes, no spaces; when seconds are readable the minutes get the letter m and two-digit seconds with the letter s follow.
5h32
